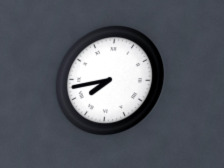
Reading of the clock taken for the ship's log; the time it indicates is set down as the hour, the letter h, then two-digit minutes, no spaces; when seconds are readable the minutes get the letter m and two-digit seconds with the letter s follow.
7h43
